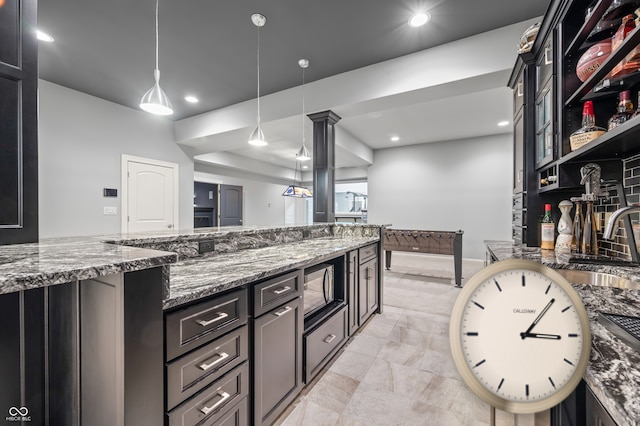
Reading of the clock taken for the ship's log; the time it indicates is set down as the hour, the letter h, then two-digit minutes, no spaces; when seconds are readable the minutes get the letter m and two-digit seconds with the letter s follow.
3h07
